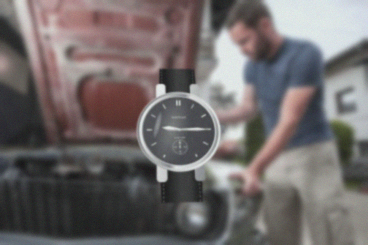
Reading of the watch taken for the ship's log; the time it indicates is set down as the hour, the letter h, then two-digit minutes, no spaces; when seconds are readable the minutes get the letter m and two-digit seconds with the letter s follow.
9h15
